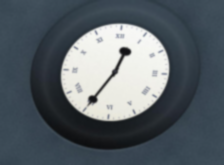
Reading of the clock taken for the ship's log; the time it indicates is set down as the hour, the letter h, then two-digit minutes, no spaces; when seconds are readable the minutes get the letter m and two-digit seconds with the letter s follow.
12h35
